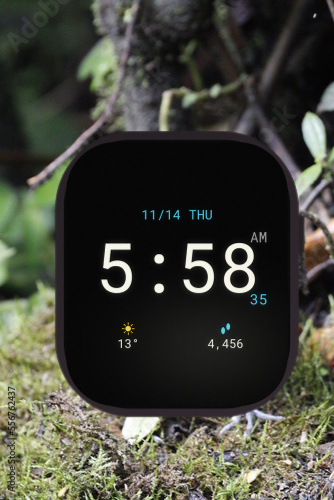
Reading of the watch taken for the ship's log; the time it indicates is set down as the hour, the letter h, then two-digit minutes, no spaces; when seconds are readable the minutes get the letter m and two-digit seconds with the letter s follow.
5h58m35s
